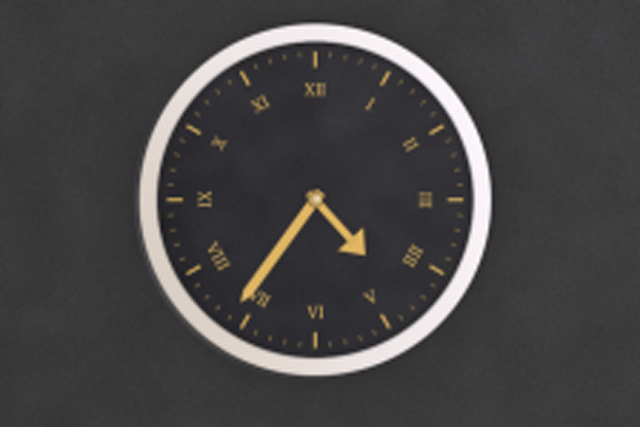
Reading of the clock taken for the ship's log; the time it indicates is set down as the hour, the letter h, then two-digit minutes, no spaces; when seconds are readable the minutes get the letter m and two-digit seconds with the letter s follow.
4h36
